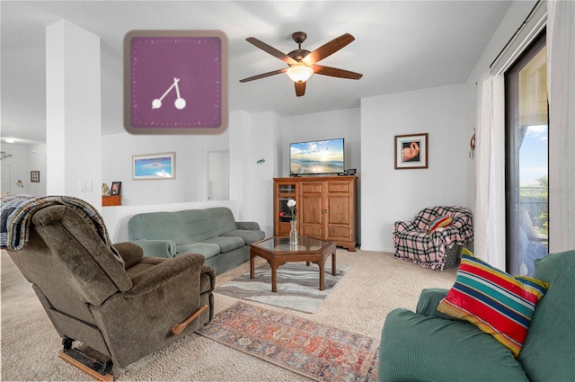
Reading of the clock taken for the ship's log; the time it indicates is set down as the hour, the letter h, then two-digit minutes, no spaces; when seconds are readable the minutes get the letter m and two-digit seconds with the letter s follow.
5h37
